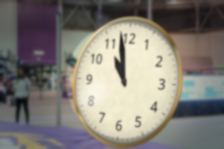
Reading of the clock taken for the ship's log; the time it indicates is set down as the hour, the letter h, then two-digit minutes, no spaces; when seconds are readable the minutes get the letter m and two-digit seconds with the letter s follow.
10h58
